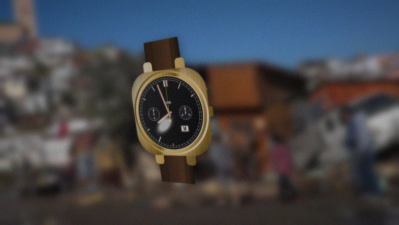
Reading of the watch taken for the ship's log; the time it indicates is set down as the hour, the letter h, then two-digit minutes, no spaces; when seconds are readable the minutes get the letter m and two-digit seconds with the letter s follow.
7h57
